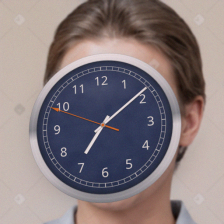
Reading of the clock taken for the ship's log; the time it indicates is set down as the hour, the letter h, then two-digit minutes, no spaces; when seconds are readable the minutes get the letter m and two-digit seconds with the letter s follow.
7h08m49s
